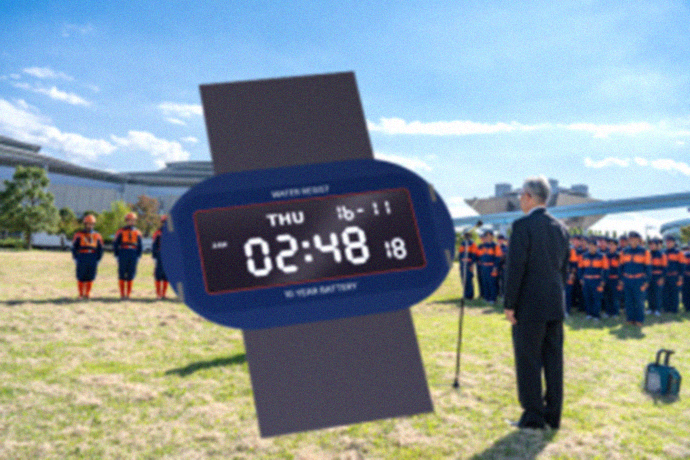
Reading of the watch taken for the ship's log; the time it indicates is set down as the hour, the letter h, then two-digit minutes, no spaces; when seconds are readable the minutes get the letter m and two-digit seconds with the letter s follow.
2h48m18s
